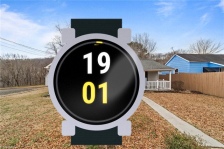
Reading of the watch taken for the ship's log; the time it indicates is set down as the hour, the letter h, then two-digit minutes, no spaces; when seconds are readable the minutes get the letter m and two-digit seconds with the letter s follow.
19h01
